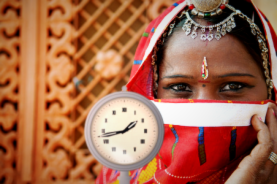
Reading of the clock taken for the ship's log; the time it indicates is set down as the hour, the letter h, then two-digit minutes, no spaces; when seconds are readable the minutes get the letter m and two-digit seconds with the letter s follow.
1h43
